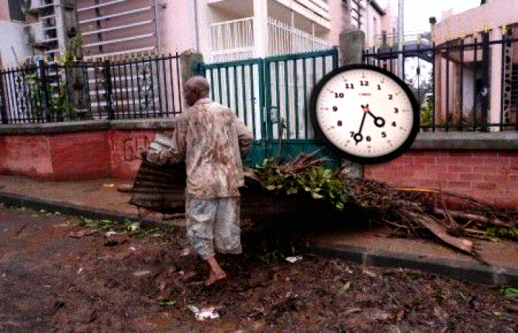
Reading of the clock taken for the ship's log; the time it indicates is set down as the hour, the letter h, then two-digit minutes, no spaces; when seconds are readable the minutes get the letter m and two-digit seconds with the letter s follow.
4h33
